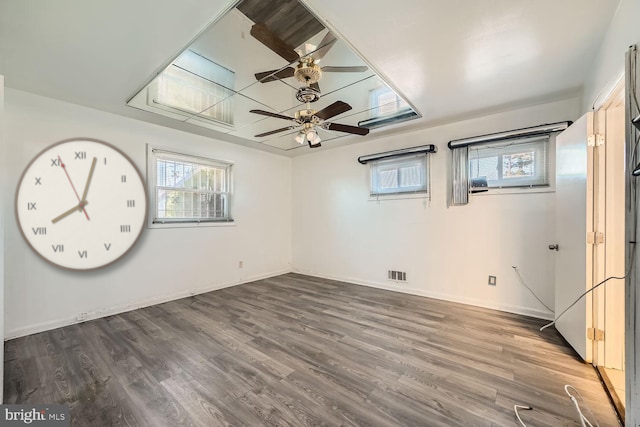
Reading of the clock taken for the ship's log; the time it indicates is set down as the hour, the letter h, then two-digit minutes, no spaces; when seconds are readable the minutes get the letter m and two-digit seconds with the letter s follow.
8h02m56s
